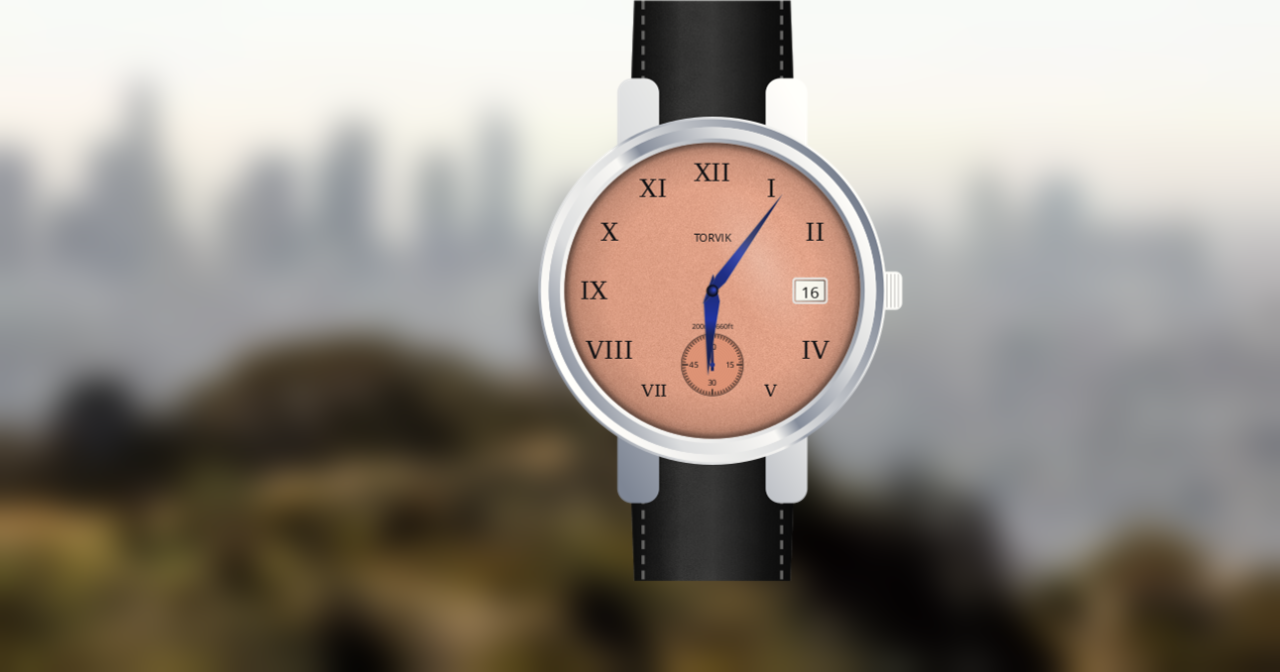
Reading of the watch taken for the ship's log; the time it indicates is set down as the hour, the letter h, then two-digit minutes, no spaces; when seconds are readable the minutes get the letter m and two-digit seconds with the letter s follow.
6h06
